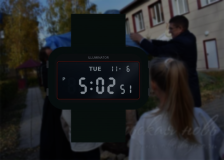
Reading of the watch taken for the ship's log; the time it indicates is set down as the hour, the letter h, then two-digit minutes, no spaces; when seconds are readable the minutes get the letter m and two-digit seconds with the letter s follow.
5h02m51s
